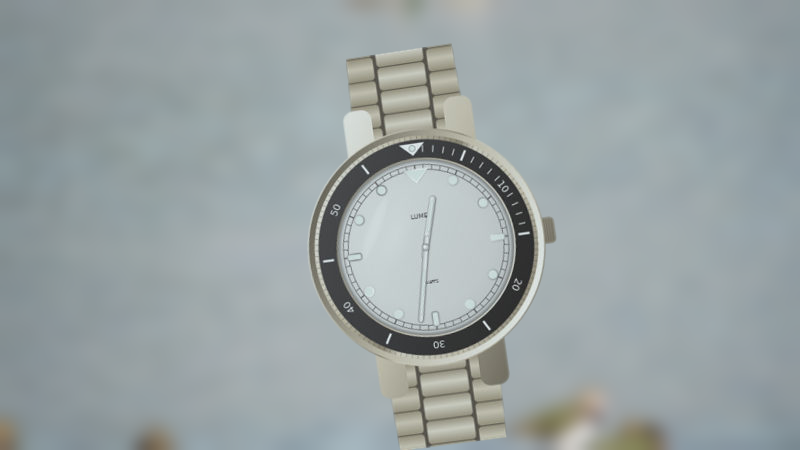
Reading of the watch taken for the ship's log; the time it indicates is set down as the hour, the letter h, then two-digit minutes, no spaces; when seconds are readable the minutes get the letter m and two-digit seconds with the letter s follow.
12h32
